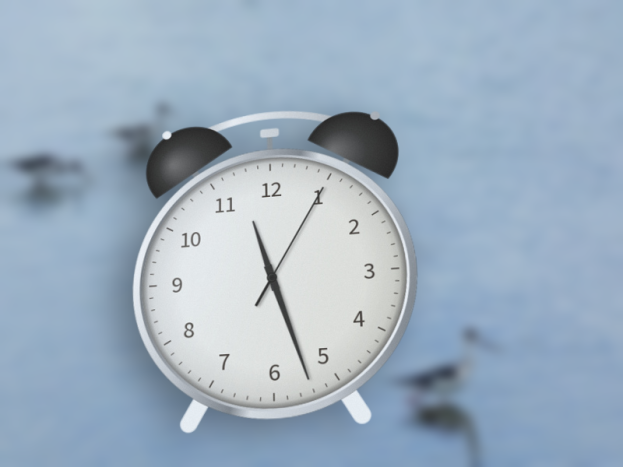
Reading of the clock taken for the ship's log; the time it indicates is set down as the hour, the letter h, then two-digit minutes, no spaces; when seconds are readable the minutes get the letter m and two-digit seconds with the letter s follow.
11h27m05s
